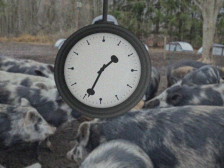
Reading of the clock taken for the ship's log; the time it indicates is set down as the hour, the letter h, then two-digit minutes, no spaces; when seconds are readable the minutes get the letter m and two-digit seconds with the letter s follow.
1h34
